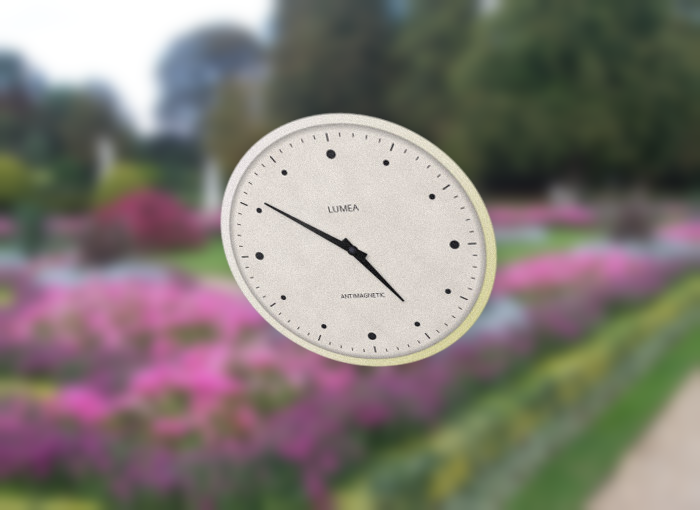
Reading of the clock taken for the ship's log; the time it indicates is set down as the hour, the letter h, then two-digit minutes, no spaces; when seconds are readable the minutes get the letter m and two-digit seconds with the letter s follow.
4h51
